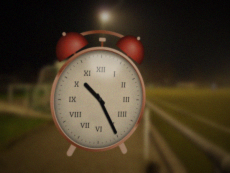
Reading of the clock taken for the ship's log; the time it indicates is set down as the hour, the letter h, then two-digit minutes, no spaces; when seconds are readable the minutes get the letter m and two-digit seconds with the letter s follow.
10h25
